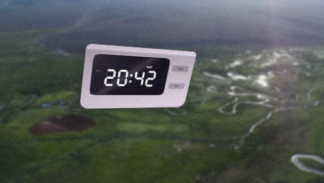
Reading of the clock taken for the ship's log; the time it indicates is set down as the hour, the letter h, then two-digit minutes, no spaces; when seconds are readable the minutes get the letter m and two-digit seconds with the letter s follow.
20h42
